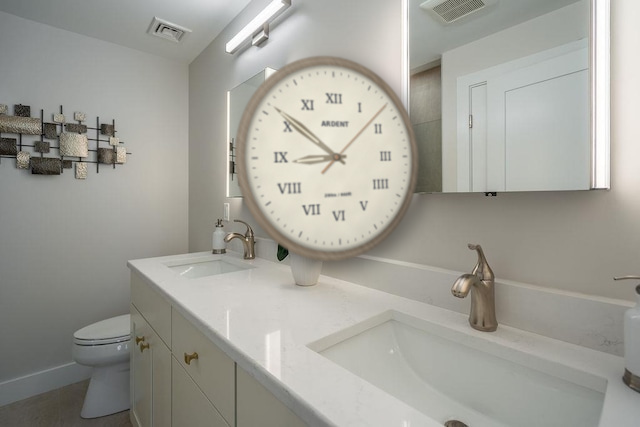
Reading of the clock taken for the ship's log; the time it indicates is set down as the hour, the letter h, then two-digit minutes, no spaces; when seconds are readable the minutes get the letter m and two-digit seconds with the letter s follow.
8h51m08s
